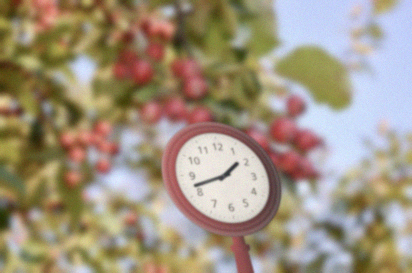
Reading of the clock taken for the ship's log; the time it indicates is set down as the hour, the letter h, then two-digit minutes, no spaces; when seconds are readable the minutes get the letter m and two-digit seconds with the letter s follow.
1h42
